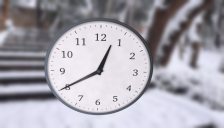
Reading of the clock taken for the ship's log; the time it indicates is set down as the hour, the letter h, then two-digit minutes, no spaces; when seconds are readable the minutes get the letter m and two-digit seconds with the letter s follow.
12h40
